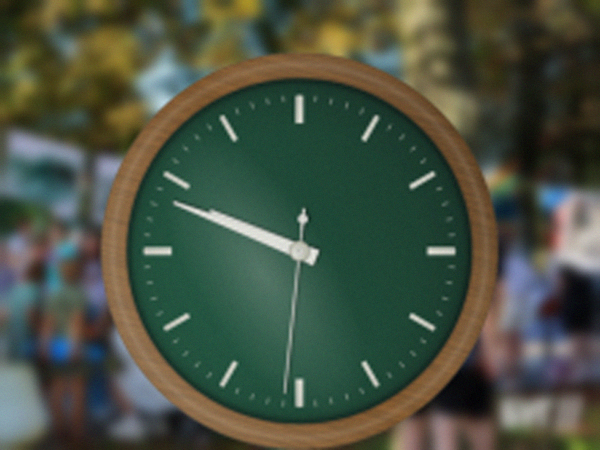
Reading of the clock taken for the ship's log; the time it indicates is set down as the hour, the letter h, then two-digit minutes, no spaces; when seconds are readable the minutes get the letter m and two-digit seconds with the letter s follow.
9h48m31s
